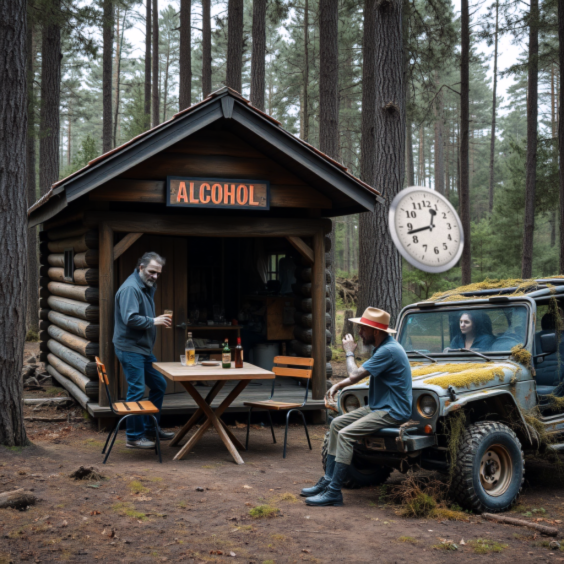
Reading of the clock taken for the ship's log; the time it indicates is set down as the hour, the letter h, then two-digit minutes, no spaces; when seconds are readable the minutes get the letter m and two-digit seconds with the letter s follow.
12h43
